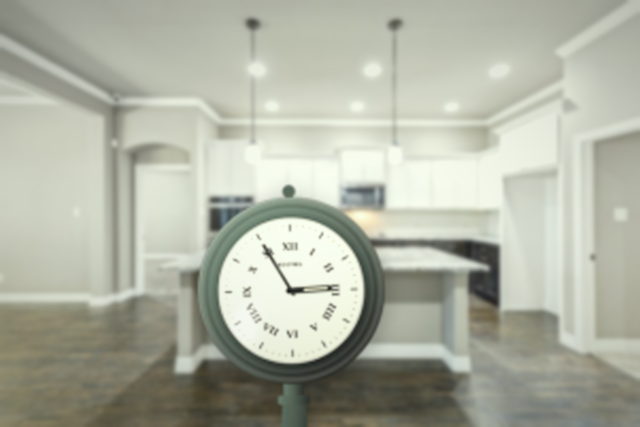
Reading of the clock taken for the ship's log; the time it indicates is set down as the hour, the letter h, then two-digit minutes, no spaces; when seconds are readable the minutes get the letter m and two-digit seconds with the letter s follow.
2h55
